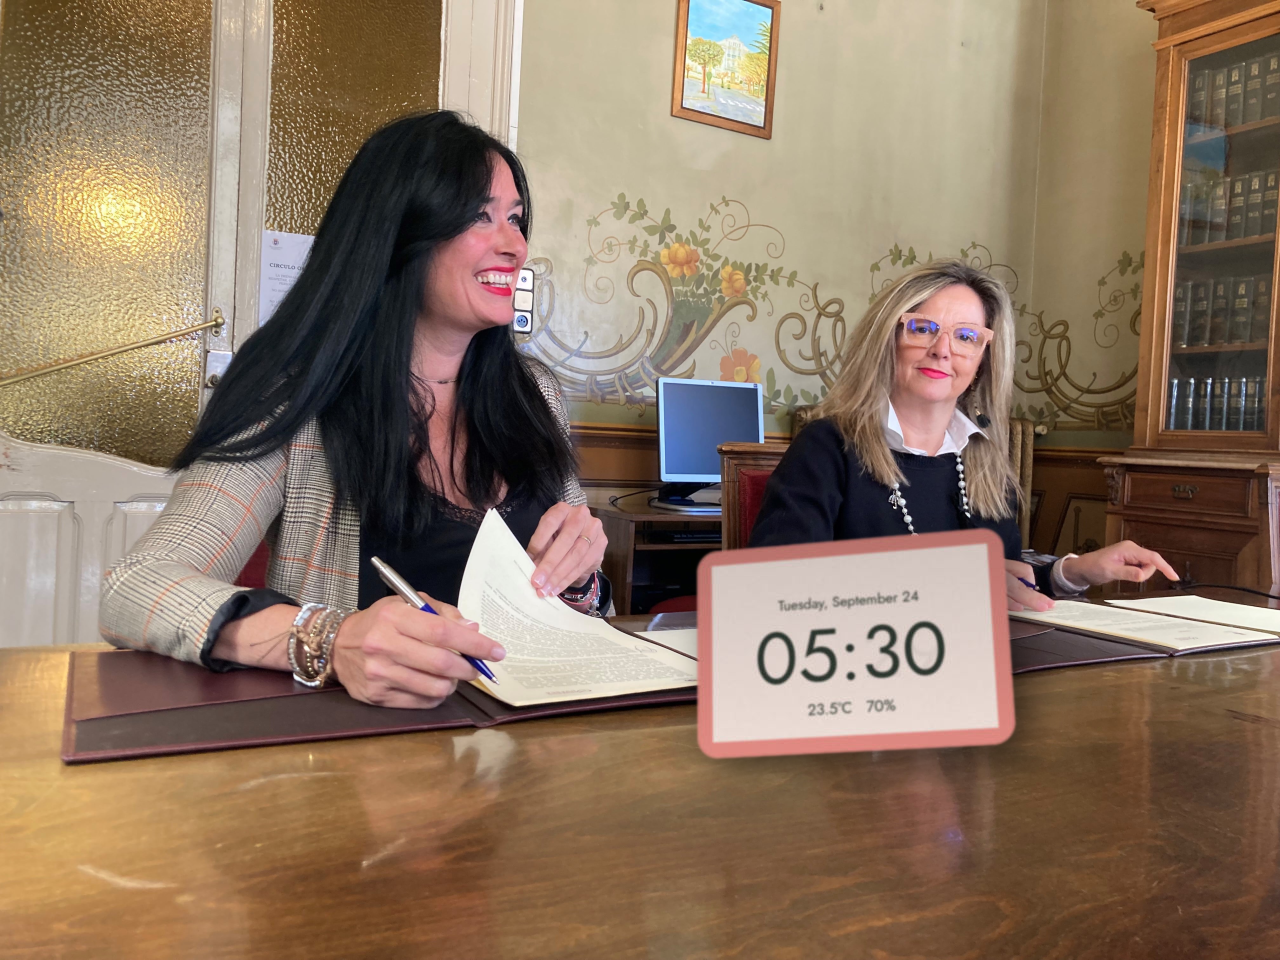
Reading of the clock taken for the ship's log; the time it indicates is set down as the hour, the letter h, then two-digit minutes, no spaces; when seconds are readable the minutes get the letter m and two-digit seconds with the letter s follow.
5h30
